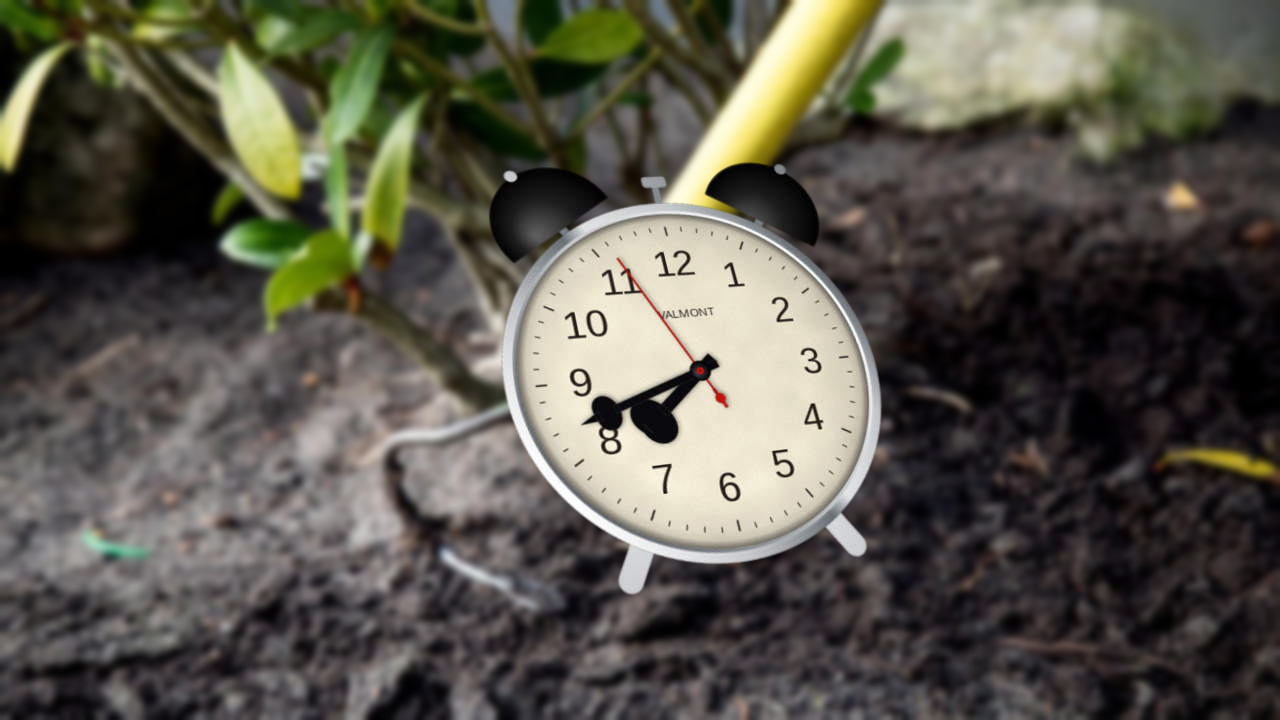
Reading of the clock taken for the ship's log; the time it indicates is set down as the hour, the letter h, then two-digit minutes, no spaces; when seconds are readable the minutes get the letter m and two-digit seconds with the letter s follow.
7h41m56s
